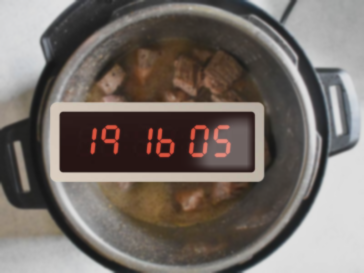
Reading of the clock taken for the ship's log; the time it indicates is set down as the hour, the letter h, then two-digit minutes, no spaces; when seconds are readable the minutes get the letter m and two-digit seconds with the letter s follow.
19h16m05s
